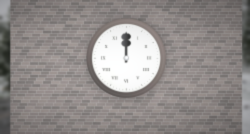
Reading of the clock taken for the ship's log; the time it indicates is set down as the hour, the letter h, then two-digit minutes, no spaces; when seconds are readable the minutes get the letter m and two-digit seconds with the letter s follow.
12h00
